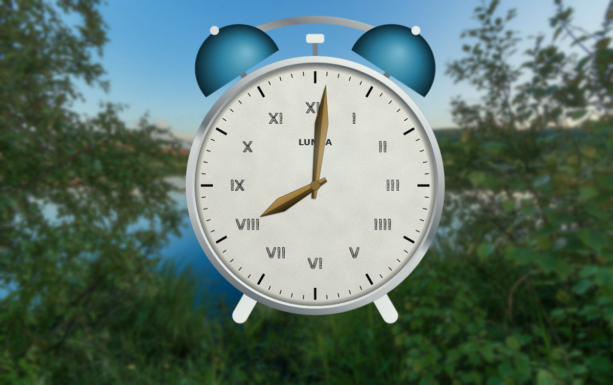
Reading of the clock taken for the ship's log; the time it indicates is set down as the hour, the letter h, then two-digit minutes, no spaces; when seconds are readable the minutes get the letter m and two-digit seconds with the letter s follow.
8h01
